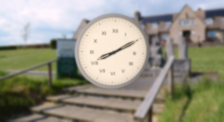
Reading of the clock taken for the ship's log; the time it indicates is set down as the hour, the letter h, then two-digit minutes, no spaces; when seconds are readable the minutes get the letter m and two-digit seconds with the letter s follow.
8h10
